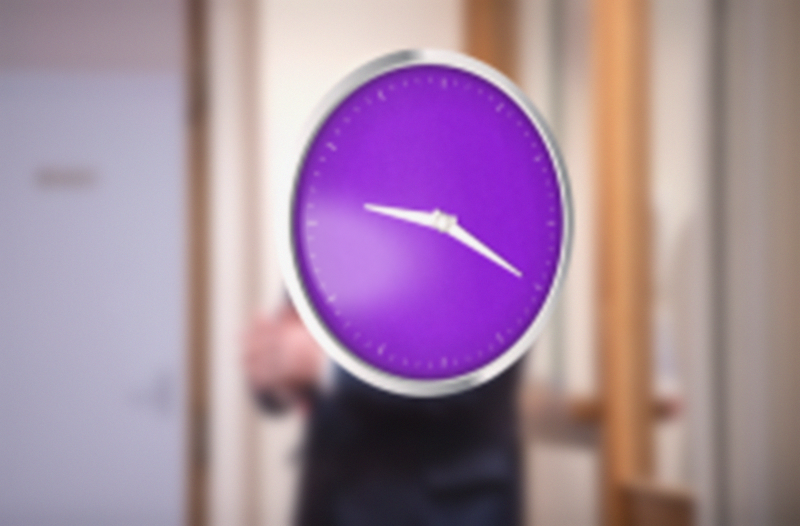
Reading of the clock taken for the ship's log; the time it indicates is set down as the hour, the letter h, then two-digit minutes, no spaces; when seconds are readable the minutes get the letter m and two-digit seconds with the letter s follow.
9h20
